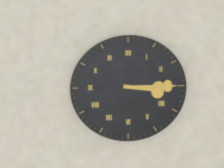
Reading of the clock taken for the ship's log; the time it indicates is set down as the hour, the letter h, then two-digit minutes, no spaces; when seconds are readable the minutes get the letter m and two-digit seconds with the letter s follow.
3h15
